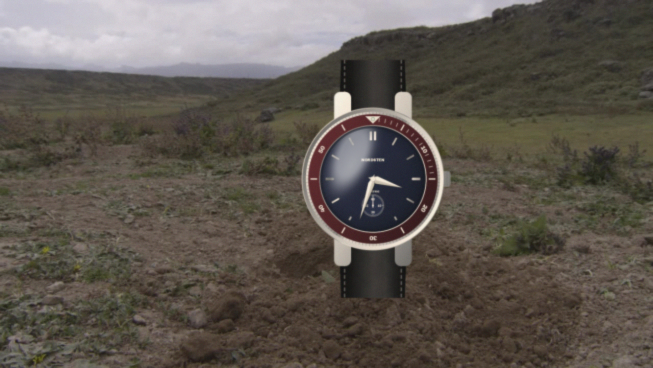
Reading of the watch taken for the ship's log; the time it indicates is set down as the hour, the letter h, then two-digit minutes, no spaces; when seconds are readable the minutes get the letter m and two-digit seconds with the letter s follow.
3h33
